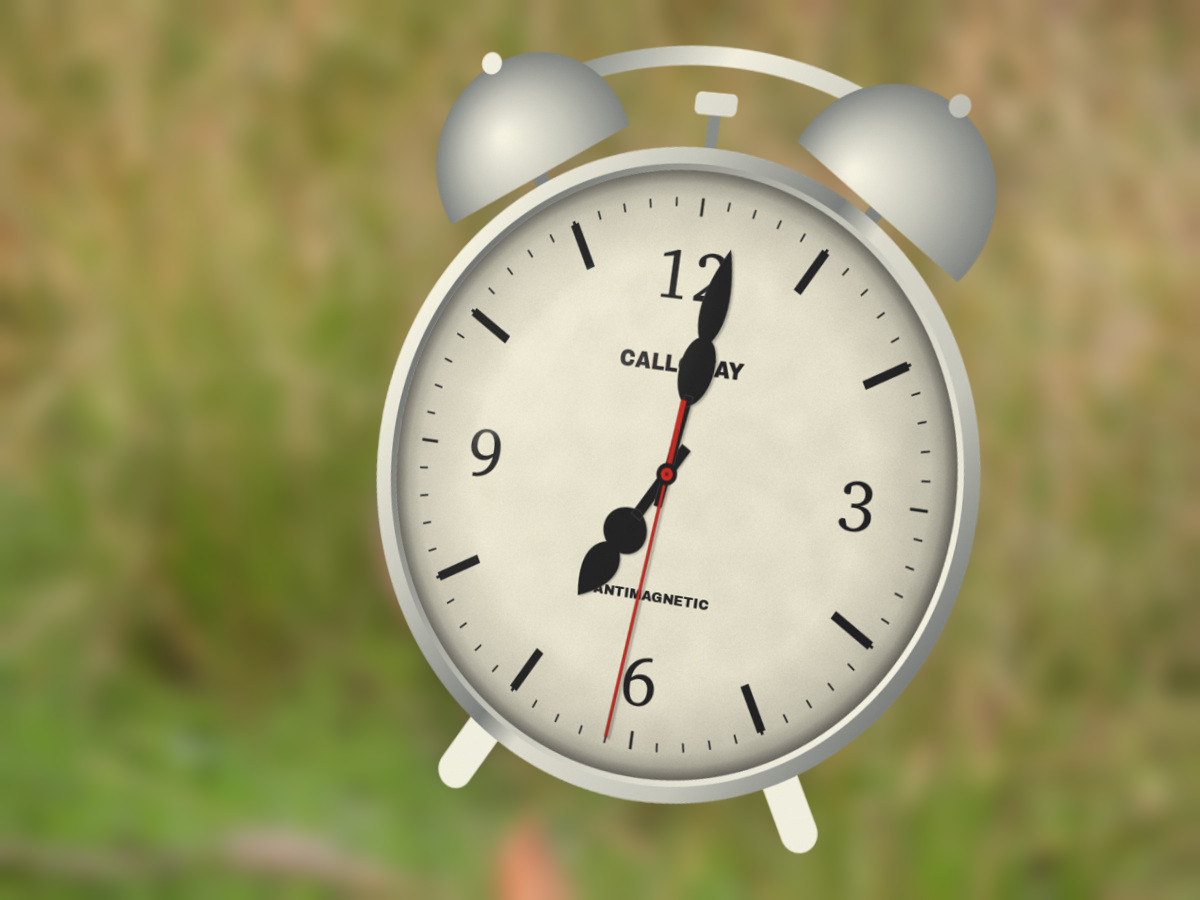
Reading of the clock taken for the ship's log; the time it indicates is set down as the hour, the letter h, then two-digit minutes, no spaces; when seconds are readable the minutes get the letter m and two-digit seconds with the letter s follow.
7h01m31s
